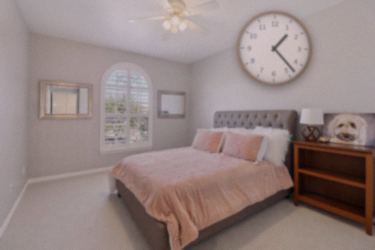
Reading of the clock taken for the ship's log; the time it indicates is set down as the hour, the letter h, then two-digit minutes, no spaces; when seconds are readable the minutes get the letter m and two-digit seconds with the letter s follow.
1h23
